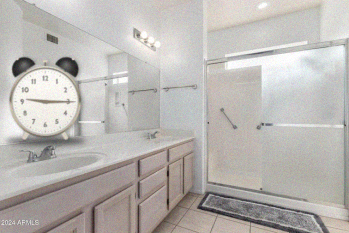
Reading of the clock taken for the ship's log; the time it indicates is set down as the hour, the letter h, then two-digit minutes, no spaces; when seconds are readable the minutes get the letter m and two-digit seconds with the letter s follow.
9h15
